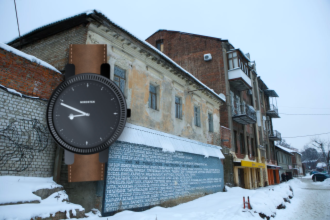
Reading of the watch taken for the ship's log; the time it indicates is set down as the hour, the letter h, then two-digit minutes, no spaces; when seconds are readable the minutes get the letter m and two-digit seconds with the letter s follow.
8h49
